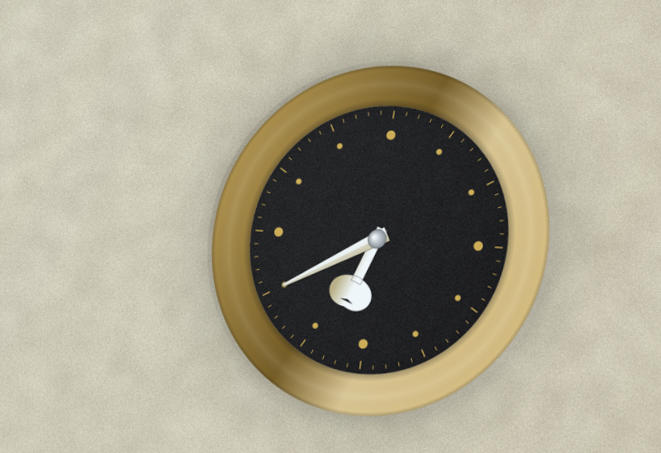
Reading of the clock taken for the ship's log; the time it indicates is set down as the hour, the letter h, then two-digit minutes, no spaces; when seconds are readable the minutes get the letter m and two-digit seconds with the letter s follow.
6h40
